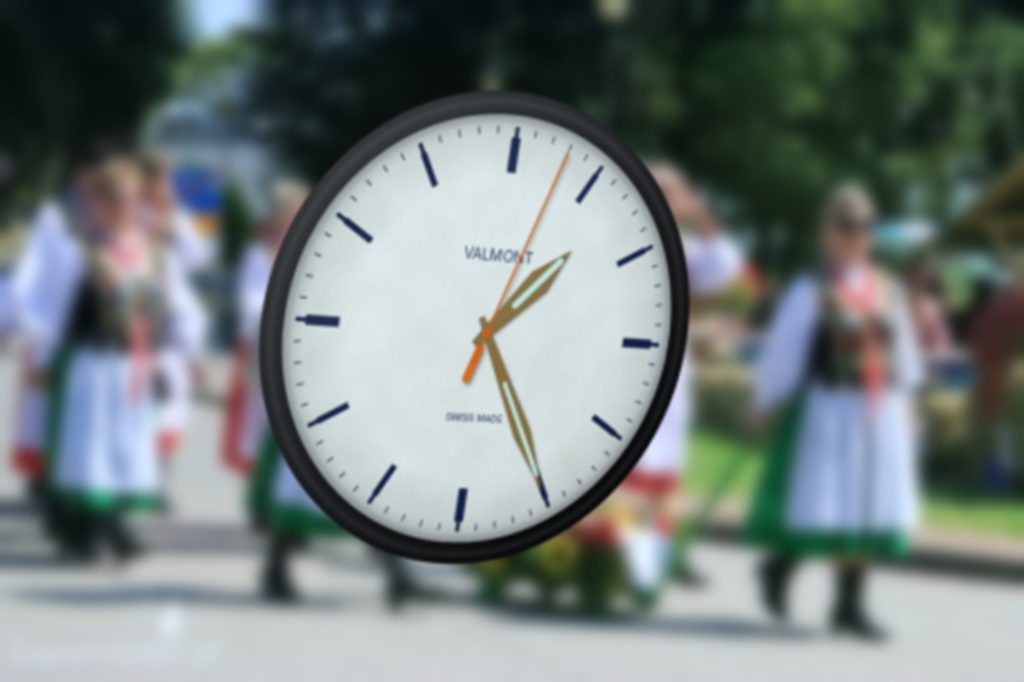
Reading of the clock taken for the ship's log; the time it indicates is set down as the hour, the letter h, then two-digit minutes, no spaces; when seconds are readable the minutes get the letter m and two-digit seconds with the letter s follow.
1h25m03s
